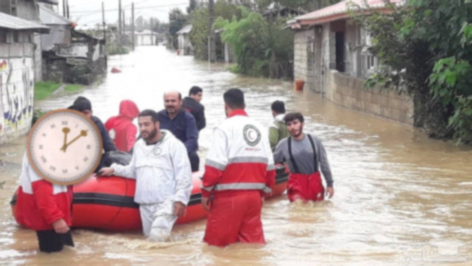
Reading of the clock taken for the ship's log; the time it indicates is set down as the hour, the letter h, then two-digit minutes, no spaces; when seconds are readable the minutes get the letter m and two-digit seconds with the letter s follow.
12h09
